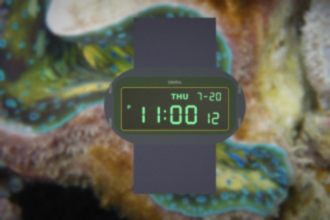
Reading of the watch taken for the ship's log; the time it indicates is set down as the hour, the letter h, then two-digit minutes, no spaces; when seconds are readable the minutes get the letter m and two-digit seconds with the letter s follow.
11h00m12s
